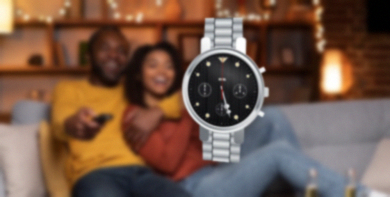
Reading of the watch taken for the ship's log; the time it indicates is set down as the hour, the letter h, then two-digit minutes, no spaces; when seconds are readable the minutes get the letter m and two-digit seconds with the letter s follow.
5h27
